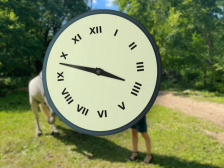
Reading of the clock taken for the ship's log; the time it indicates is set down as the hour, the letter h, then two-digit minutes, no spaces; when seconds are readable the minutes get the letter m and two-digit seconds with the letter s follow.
3h48
